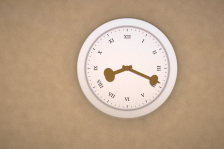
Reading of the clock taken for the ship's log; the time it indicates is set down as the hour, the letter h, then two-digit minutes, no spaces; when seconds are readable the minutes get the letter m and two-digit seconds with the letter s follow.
8h19
